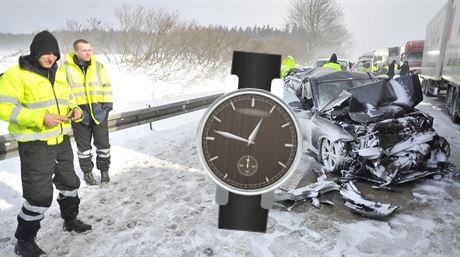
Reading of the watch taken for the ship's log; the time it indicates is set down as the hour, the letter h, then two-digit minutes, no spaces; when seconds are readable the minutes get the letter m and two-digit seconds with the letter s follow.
12h47
